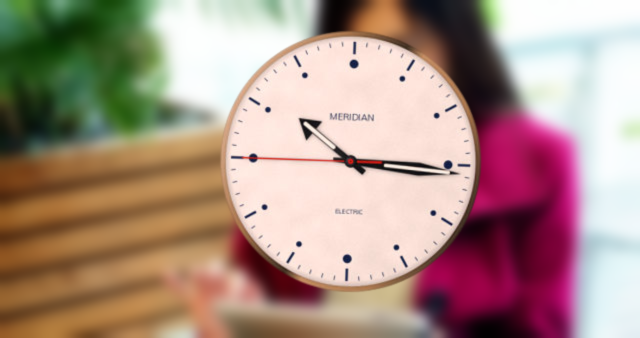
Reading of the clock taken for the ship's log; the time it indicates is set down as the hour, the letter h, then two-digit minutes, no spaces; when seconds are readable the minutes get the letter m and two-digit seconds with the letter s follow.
10h15m45s
